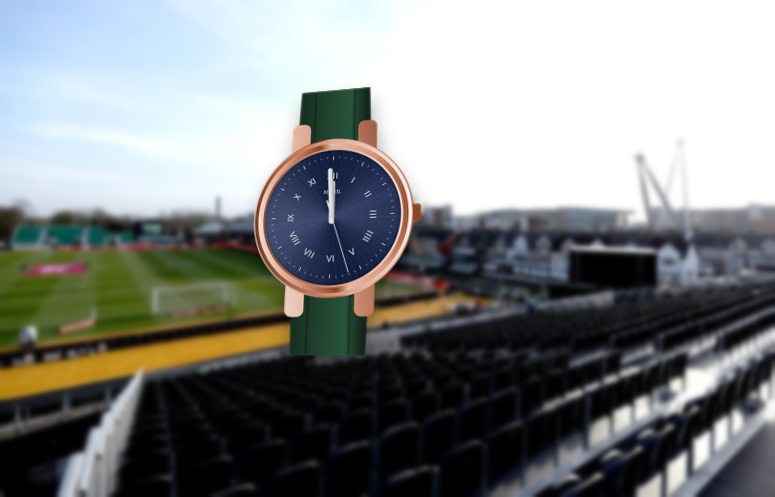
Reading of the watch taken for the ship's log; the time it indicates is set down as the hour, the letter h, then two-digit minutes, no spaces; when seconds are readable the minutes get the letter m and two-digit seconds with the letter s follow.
11h59m27s
